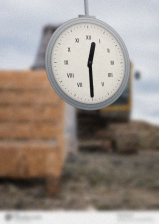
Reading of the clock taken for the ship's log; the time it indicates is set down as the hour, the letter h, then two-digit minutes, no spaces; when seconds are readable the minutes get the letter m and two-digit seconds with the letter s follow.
12h30
